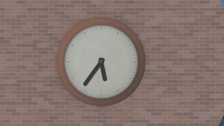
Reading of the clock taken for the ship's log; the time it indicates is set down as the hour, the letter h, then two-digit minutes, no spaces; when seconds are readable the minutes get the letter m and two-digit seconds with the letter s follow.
5h36
